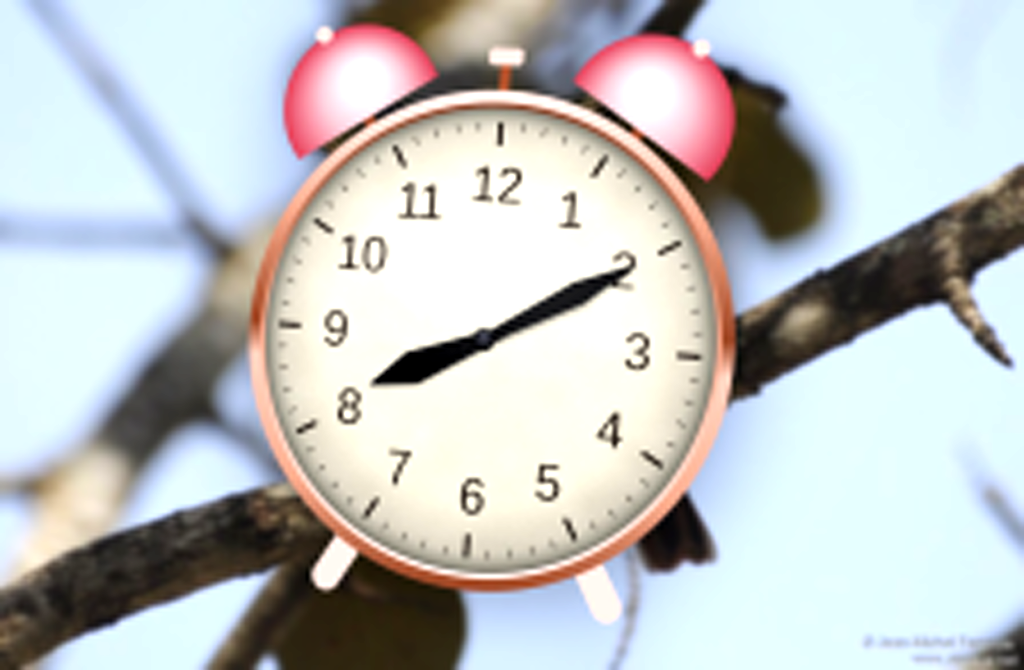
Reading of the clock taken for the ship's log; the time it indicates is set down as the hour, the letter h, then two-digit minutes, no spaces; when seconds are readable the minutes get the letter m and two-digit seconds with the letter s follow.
8h10
